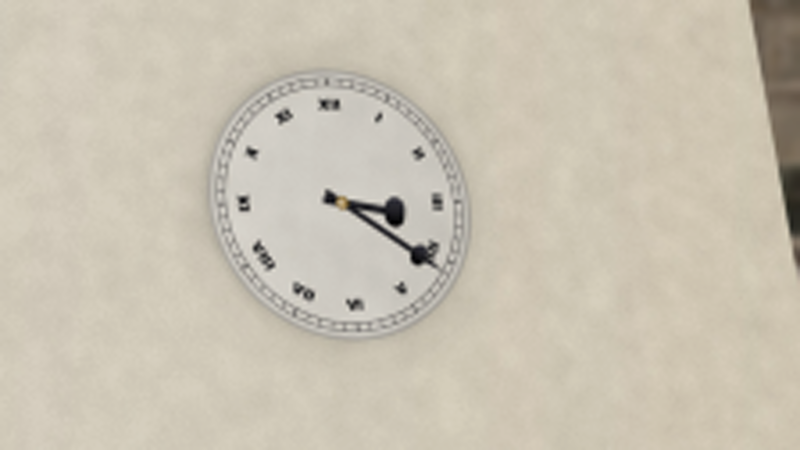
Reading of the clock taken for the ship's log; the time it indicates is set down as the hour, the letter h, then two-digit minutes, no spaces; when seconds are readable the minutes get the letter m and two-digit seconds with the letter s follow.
3h21
